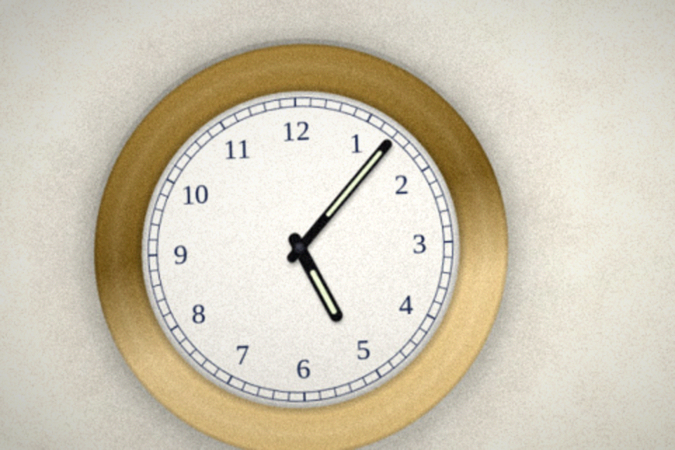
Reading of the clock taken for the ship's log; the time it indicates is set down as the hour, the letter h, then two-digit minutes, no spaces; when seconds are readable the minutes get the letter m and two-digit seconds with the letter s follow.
5h07
